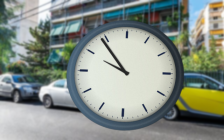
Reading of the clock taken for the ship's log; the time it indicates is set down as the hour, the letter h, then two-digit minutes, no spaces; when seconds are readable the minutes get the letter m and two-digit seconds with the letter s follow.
9h54
